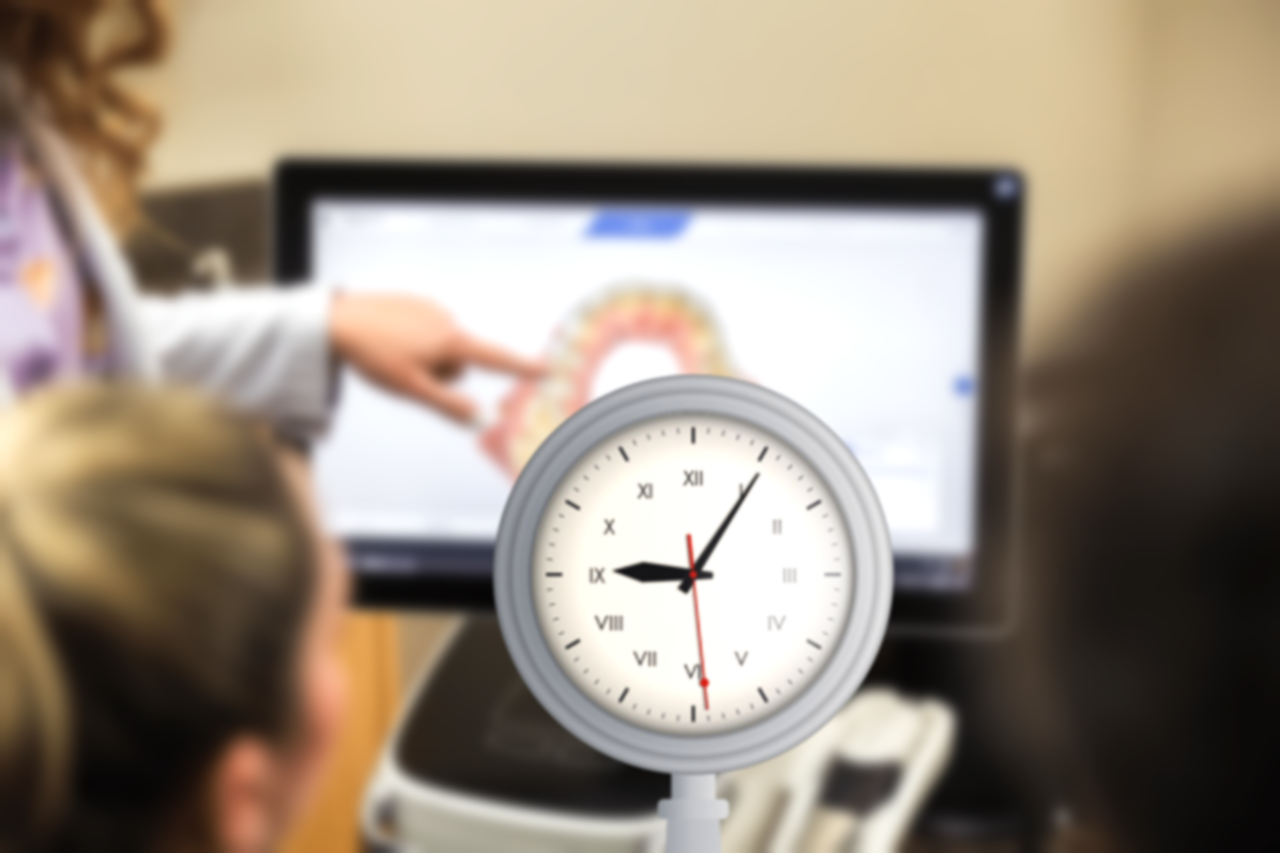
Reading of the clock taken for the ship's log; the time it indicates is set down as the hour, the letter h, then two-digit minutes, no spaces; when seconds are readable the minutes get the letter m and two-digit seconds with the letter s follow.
9h05m29s
